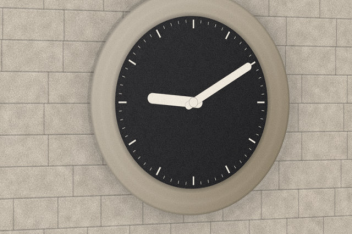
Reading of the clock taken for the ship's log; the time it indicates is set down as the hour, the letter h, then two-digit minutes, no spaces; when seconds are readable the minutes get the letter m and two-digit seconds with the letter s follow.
9h10
